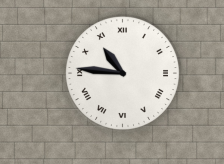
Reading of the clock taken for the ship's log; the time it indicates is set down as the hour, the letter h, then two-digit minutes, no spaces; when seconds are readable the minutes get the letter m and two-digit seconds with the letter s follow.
10h46
